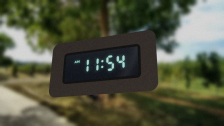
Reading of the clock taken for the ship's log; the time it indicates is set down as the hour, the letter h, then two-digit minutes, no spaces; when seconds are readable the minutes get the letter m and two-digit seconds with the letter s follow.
11h54
